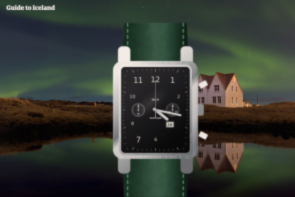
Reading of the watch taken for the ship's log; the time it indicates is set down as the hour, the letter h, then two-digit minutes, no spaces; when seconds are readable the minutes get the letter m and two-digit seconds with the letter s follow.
4h17
